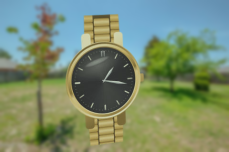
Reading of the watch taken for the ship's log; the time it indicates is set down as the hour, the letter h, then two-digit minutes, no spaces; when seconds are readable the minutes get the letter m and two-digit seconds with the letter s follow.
1h17
